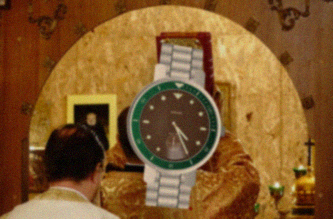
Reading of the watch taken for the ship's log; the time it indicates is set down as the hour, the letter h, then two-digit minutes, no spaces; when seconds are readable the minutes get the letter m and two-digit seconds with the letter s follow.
4h25
